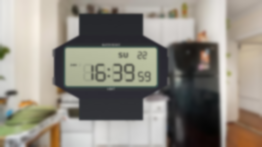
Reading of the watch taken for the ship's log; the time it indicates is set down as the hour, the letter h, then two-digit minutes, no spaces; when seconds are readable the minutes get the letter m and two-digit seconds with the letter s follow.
16h39
